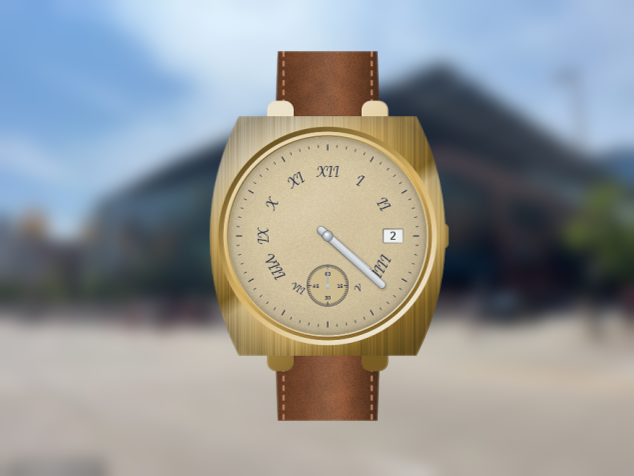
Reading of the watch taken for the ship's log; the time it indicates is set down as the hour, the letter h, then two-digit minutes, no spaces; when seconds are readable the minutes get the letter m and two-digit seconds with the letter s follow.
4h22
